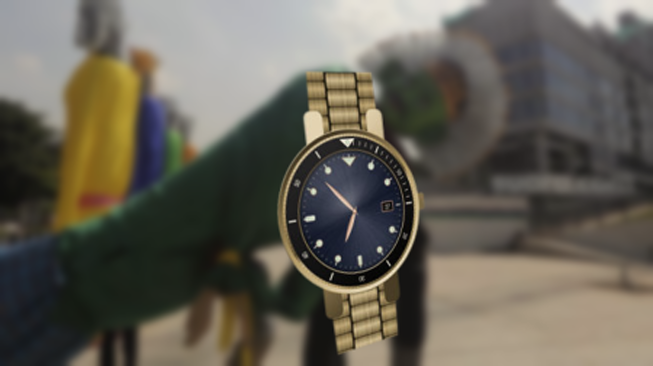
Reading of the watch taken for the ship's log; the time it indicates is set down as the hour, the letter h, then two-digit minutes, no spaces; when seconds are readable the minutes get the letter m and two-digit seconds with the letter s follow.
6h53
